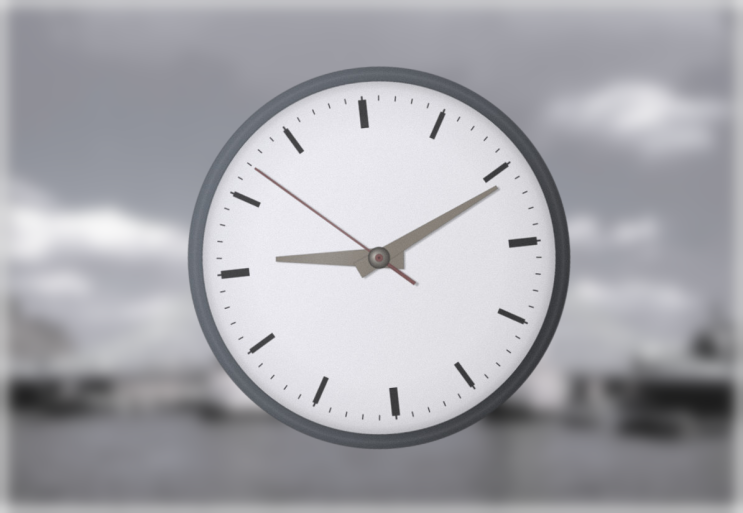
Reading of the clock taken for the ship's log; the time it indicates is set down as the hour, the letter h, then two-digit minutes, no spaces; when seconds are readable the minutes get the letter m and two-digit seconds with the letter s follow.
9h10m52s
